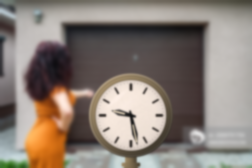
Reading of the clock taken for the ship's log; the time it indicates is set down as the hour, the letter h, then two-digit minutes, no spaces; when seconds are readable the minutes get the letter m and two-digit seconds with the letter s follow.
9h28
